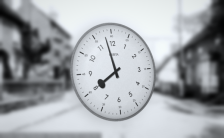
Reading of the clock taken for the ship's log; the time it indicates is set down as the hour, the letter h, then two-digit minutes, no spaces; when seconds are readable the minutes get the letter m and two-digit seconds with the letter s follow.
7h58
